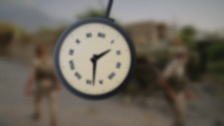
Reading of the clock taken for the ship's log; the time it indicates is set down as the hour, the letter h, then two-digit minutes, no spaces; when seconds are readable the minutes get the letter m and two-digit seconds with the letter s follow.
1h28
